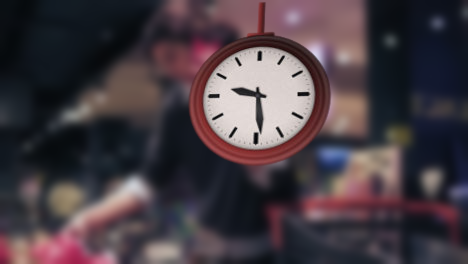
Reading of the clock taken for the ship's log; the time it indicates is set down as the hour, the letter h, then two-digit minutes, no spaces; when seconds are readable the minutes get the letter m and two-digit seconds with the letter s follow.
9h29
